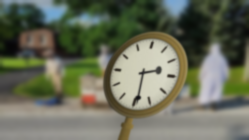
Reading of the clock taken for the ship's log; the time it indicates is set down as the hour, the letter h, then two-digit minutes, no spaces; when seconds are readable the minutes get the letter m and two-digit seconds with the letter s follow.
2h29
